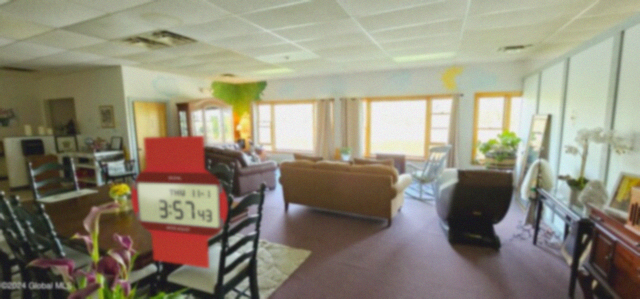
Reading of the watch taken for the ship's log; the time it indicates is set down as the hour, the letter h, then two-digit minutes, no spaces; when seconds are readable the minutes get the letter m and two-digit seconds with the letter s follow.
3h57
